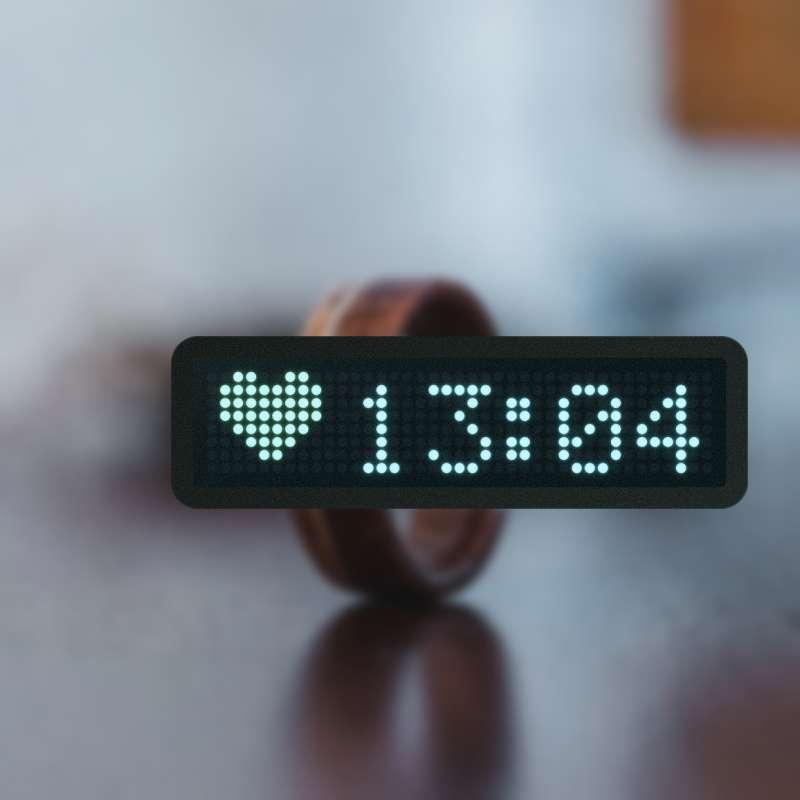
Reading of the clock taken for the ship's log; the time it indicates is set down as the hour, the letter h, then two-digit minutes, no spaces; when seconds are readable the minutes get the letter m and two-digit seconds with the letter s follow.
13h04
